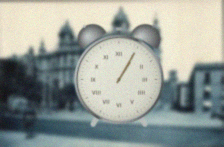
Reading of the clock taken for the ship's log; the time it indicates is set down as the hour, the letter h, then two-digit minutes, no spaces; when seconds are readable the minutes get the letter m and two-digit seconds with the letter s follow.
1h05
